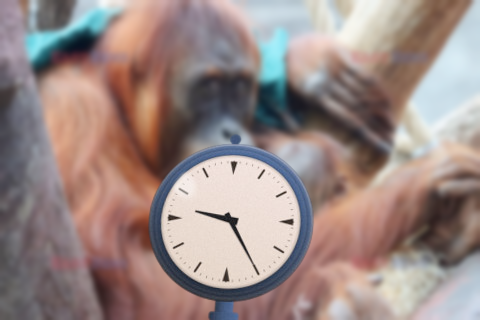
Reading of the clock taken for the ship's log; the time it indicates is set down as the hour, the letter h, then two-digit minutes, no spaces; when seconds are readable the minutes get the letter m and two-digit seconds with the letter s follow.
9h25
